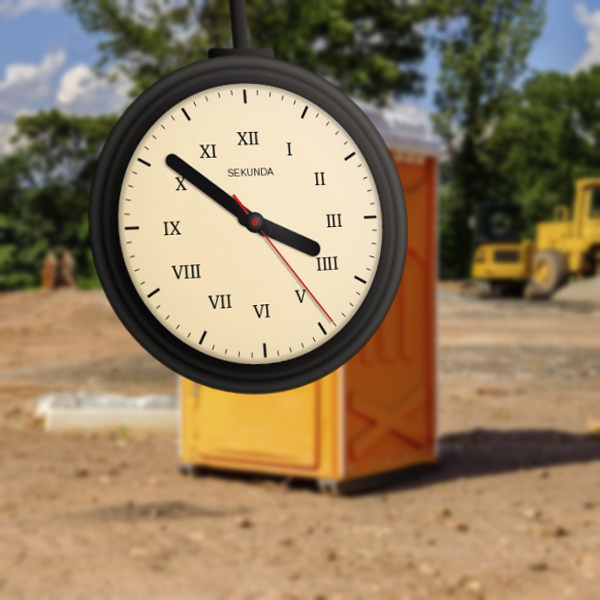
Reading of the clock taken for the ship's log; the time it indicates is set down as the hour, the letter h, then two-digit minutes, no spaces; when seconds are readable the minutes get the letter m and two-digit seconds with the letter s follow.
3h51m24s
